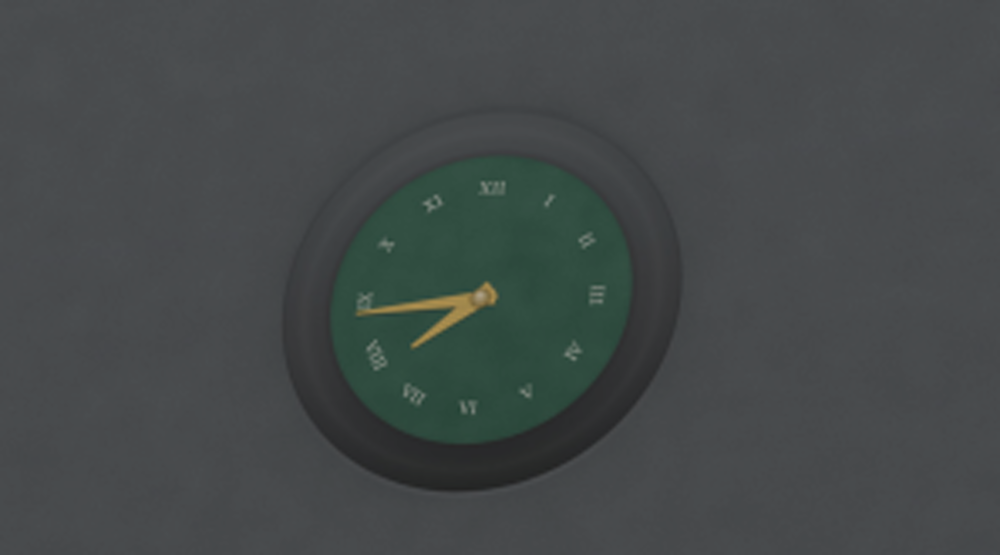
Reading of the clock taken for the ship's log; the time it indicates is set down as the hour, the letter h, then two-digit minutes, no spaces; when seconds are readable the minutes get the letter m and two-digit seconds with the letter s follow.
7h44
